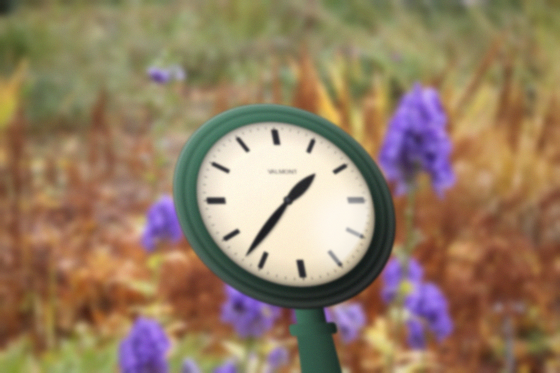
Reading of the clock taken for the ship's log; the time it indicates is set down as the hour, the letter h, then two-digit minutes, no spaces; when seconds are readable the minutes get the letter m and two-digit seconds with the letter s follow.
1h37
